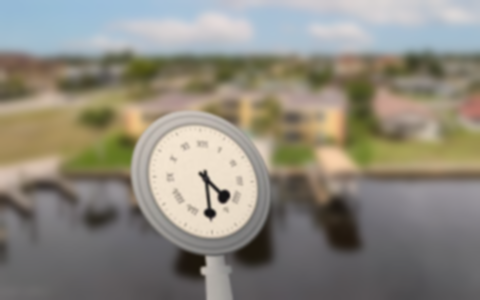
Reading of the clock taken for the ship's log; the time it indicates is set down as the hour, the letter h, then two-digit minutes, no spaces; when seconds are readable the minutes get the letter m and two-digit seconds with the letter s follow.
4h30
